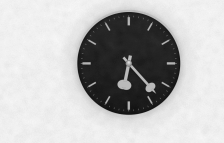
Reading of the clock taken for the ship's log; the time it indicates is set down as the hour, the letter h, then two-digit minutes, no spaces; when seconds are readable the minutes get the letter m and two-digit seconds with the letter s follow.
6h23
